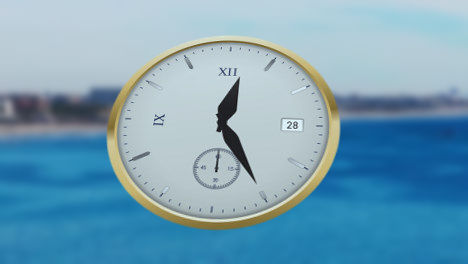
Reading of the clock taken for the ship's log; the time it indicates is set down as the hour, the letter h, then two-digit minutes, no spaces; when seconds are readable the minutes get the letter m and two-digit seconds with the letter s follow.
12h25
